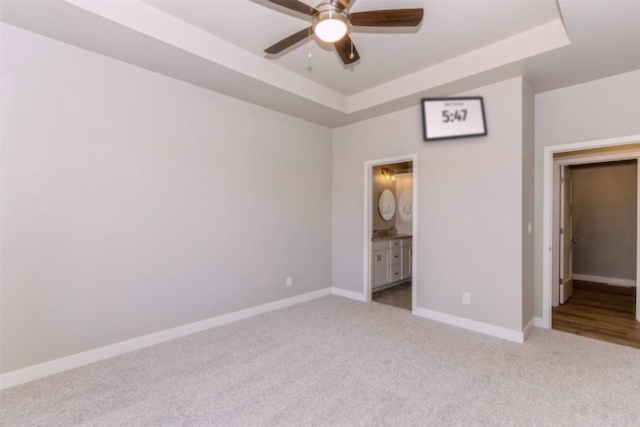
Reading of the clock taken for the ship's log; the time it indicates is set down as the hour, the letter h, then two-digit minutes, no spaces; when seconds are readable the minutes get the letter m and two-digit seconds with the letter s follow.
5h47
